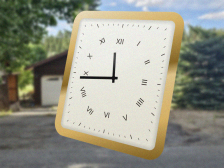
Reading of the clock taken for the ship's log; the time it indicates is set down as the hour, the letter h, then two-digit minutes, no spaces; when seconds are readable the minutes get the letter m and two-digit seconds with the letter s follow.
11h44
